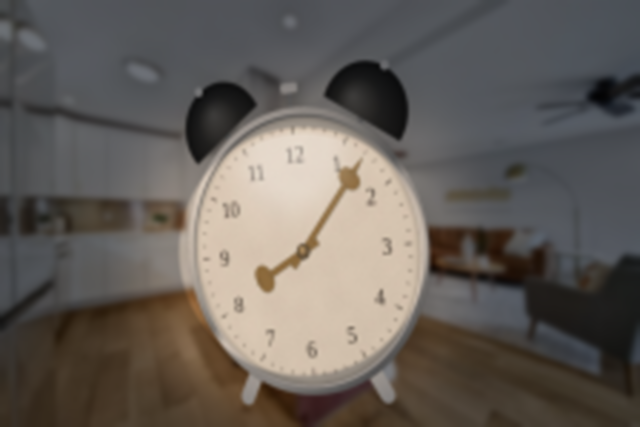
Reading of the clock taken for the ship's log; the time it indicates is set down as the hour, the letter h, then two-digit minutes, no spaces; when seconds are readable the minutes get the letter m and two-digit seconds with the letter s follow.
8h07
